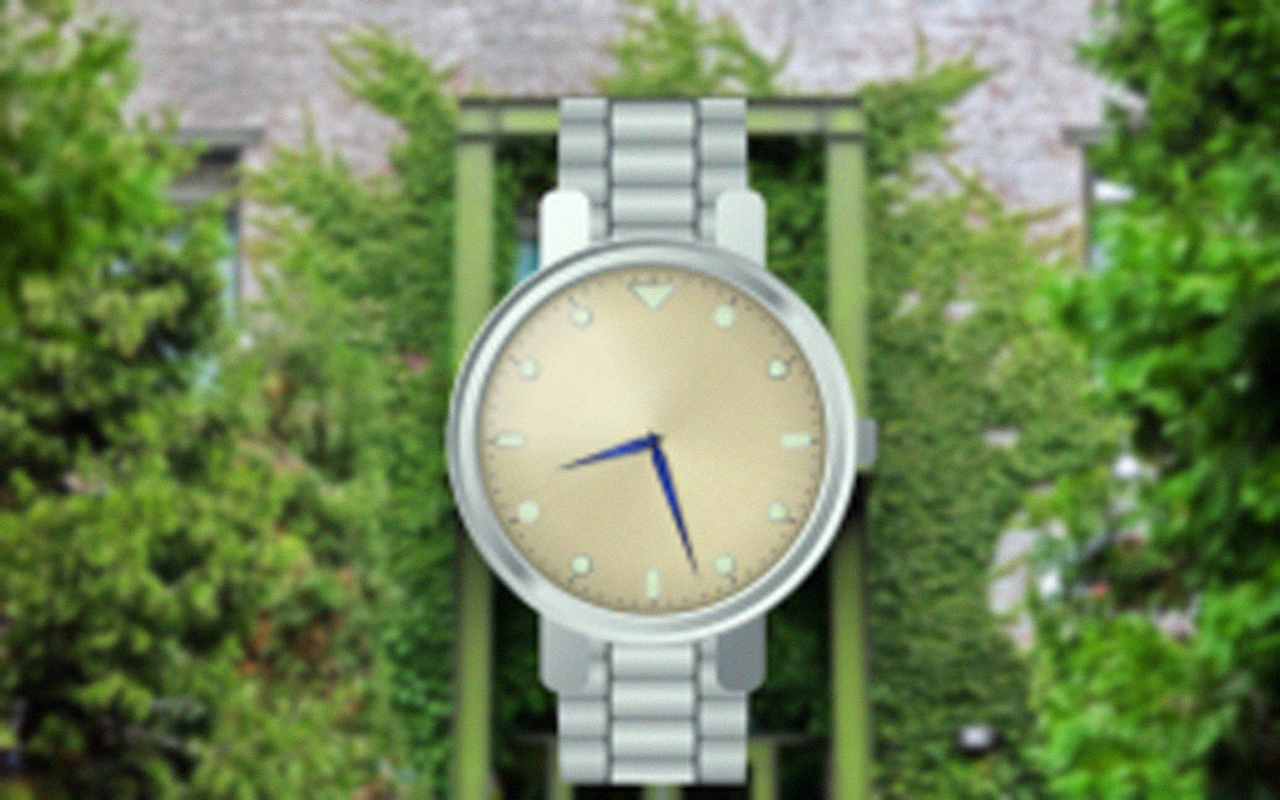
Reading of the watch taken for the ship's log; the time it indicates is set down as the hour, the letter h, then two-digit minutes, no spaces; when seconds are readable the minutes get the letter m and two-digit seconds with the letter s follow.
8h27
